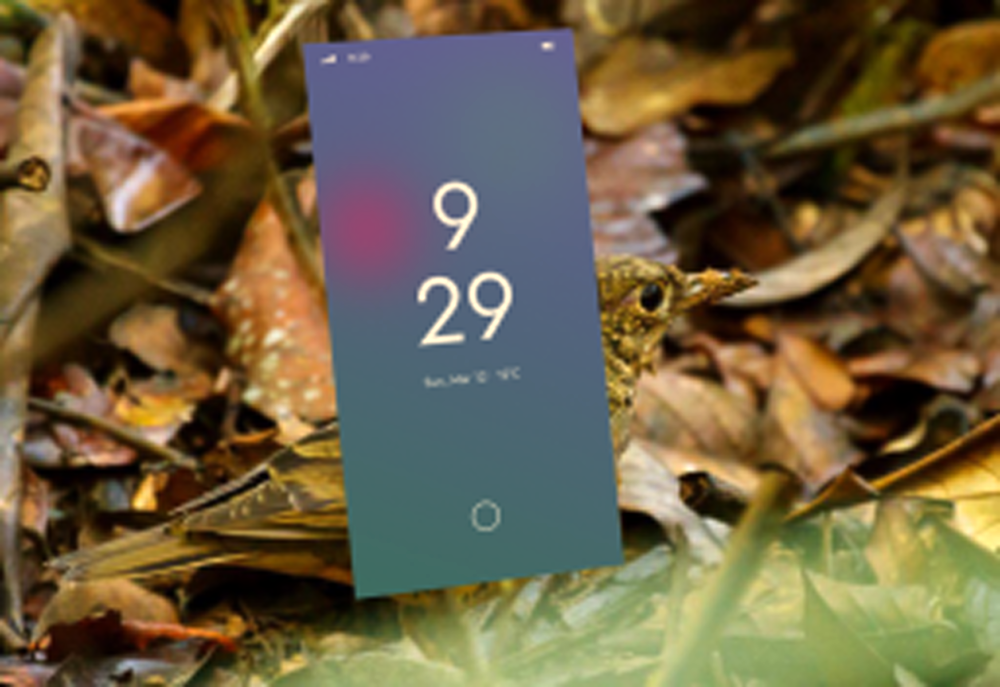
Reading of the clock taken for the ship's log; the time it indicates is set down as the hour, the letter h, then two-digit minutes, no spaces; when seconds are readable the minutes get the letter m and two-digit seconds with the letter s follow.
9h29
